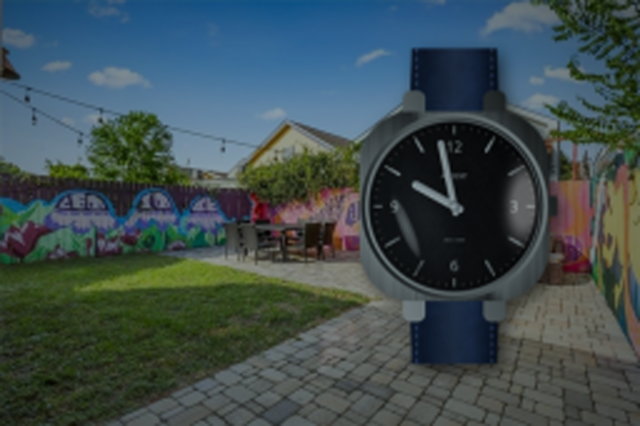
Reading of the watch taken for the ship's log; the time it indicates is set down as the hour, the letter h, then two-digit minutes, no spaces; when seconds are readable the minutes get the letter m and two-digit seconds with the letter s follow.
9h58
